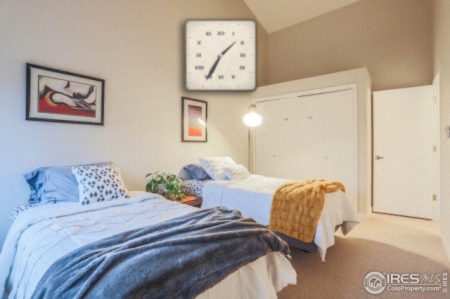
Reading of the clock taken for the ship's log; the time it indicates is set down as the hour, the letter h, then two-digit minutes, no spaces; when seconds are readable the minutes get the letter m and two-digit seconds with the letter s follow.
1h35
